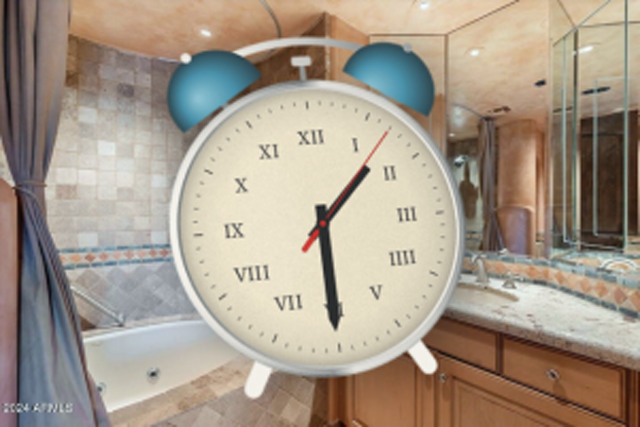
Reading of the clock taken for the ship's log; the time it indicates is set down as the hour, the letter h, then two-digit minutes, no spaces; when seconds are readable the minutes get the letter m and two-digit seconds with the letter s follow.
1h30m07s
